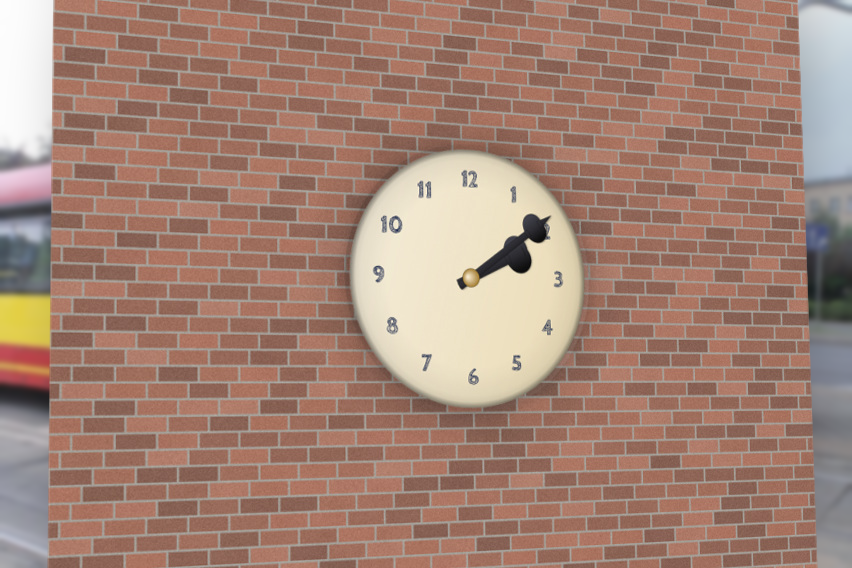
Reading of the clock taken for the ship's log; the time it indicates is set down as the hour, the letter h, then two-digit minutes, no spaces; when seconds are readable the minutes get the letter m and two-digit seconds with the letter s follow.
2h09
